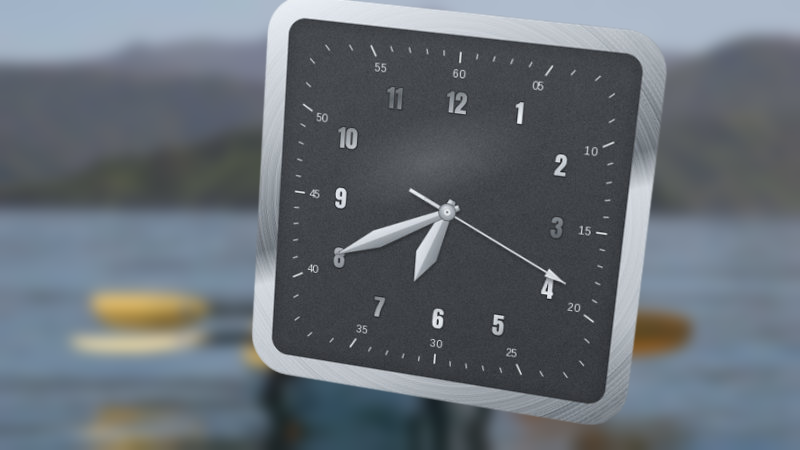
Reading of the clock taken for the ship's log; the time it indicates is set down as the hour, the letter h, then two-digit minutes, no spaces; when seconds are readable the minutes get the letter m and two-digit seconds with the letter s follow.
6h40m19s
